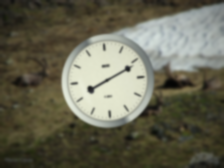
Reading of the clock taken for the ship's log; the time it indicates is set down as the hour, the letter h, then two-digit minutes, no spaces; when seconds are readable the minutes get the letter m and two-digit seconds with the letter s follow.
8h11
